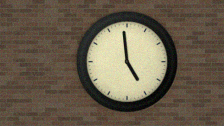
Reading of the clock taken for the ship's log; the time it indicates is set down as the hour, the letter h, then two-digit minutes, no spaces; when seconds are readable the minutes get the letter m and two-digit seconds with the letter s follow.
4h59
